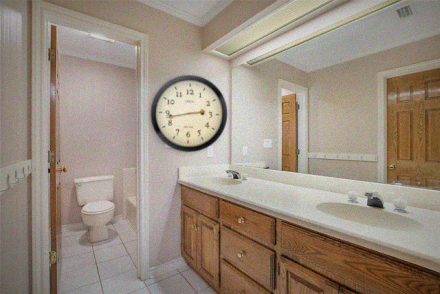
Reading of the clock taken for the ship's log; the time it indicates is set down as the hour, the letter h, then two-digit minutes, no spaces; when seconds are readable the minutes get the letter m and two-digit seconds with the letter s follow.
2h43
